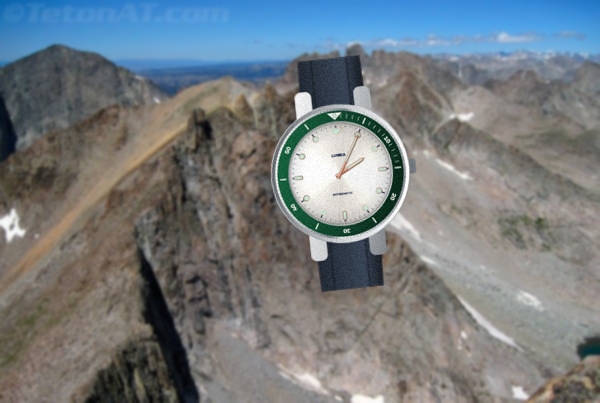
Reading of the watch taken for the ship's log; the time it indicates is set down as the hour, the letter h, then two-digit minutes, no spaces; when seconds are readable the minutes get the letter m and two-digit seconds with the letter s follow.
2h05
